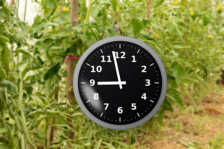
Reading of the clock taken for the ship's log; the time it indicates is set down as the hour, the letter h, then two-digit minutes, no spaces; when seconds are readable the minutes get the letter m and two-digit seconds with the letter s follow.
8h58
